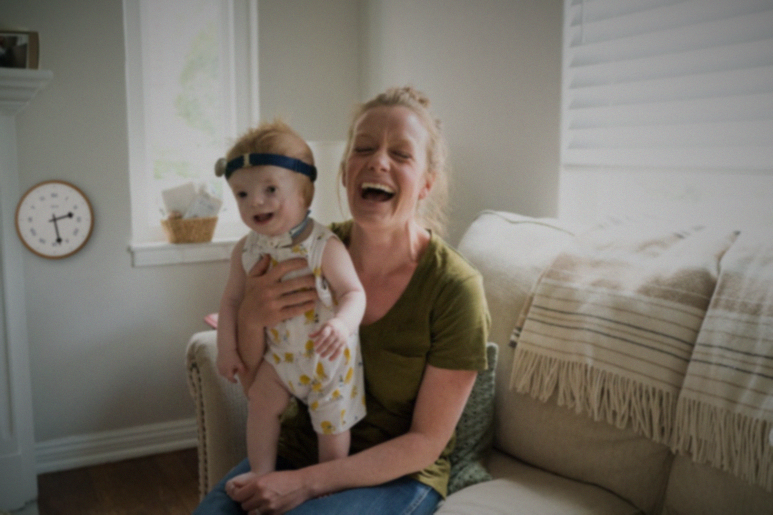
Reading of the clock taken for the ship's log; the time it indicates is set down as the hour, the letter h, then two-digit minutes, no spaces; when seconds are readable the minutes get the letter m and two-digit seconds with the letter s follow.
2h28
